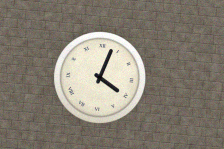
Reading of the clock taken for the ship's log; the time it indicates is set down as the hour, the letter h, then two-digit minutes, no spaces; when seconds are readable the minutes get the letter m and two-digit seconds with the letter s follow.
4h03
